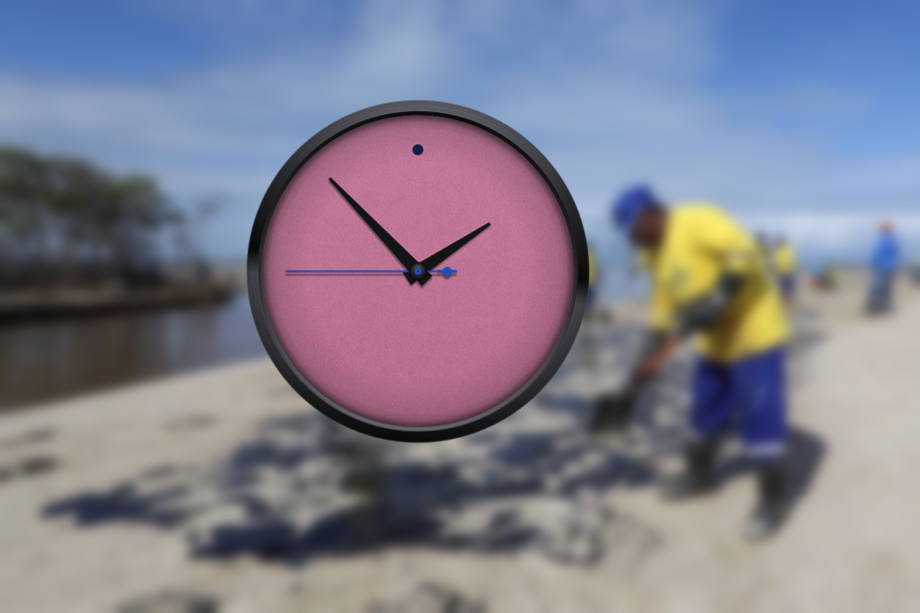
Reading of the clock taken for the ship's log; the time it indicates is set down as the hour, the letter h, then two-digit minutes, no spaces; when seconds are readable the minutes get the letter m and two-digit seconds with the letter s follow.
1h52m45s
